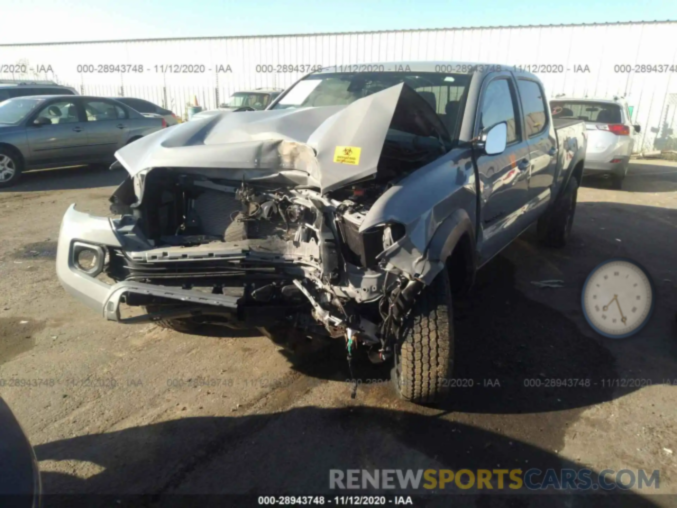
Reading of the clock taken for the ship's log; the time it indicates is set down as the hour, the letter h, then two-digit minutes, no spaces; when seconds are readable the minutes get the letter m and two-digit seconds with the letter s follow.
7h26
